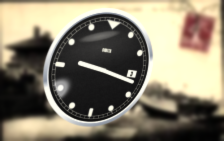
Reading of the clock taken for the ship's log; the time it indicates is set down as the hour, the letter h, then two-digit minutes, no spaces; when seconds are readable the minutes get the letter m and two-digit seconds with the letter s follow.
9h17
